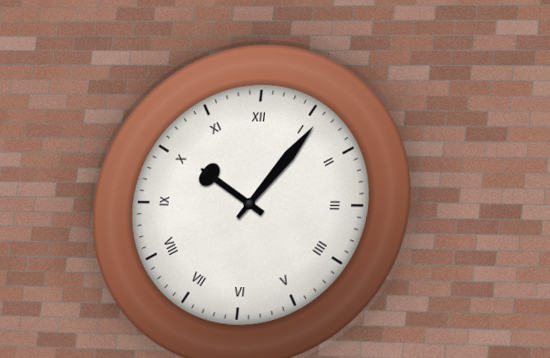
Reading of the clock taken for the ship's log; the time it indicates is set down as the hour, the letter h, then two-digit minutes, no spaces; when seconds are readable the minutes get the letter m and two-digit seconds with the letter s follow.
10h06
